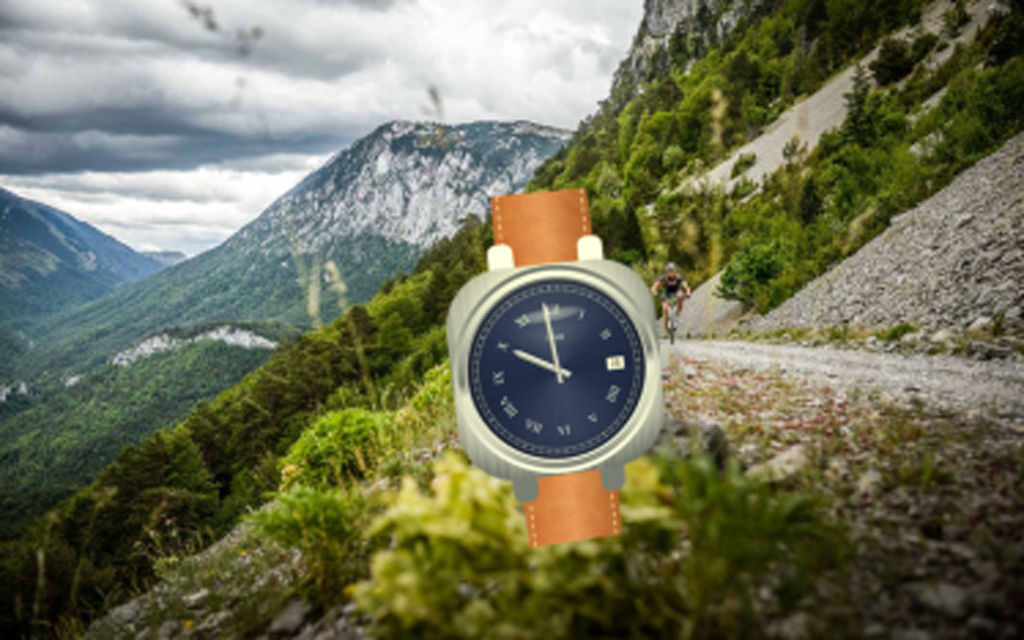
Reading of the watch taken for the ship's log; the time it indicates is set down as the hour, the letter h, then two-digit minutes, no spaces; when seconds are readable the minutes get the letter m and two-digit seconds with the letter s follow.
9h59
